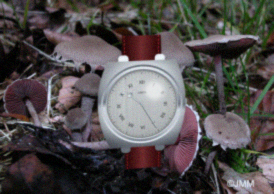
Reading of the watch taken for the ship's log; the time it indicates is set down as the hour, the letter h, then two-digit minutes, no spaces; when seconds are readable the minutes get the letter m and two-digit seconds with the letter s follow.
10h25
